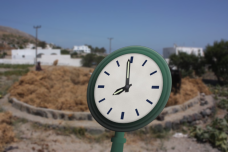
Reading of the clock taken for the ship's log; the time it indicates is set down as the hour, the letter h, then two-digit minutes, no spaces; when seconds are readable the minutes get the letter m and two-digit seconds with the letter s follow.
7h59
